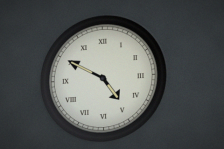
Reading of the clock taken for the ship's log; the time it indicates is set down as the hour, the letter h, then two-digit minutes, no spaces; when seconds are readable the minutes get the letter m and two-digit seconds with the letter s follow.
4h50
